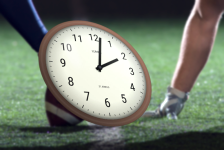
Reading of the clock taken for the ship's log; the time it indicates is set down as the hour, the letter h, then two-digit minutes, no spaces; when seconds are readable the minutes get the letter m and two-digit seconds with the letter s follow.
2h02
